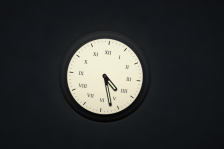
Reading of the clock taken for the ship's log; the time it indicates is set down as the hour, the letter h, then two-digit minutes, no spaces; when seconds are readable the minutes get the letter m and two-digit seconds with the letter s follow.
4h27
